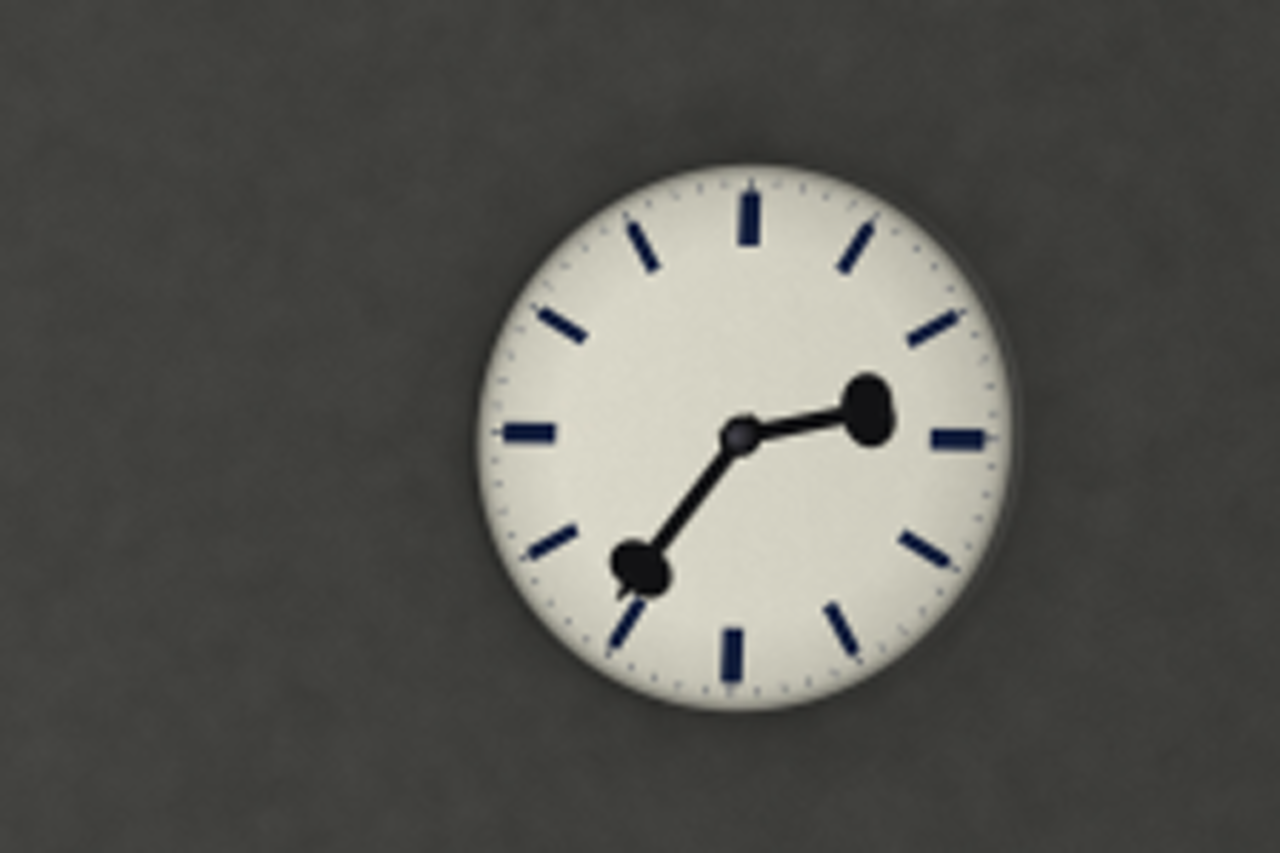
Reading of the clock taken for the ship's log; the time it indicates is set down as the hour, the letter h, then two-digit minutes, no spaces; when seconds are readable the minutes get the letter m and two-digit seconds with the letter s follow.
2h36
